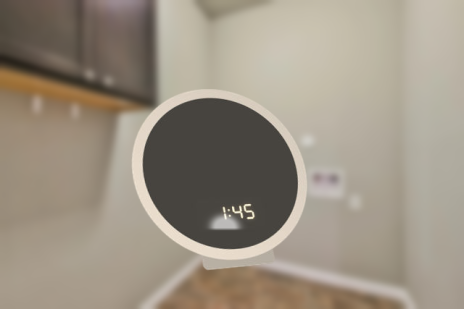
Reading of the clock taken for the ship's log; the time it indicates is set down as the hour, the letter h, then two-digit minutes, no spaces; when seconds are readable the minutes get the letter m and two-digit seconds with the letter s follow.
1h45
